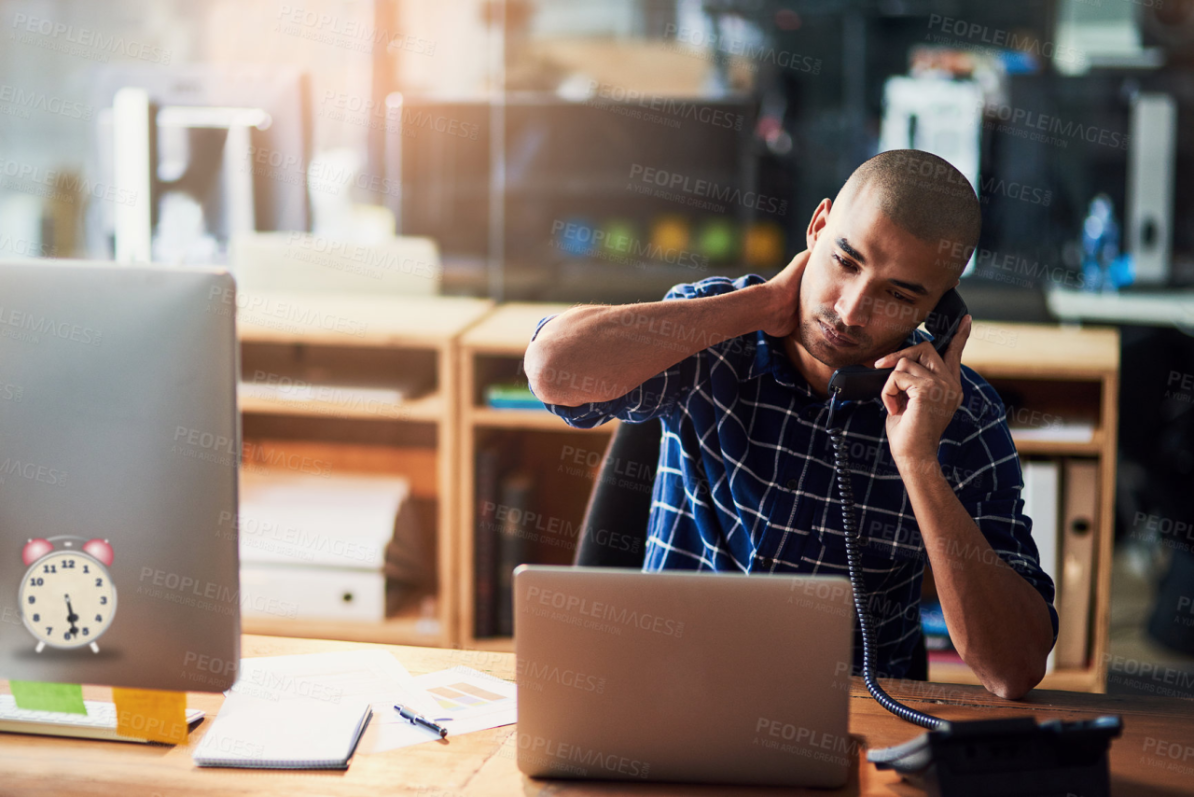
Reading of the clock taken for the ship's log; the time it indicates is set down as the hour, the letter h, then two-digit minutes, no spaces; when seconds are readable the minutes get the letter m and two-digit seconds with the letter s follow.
5h28
